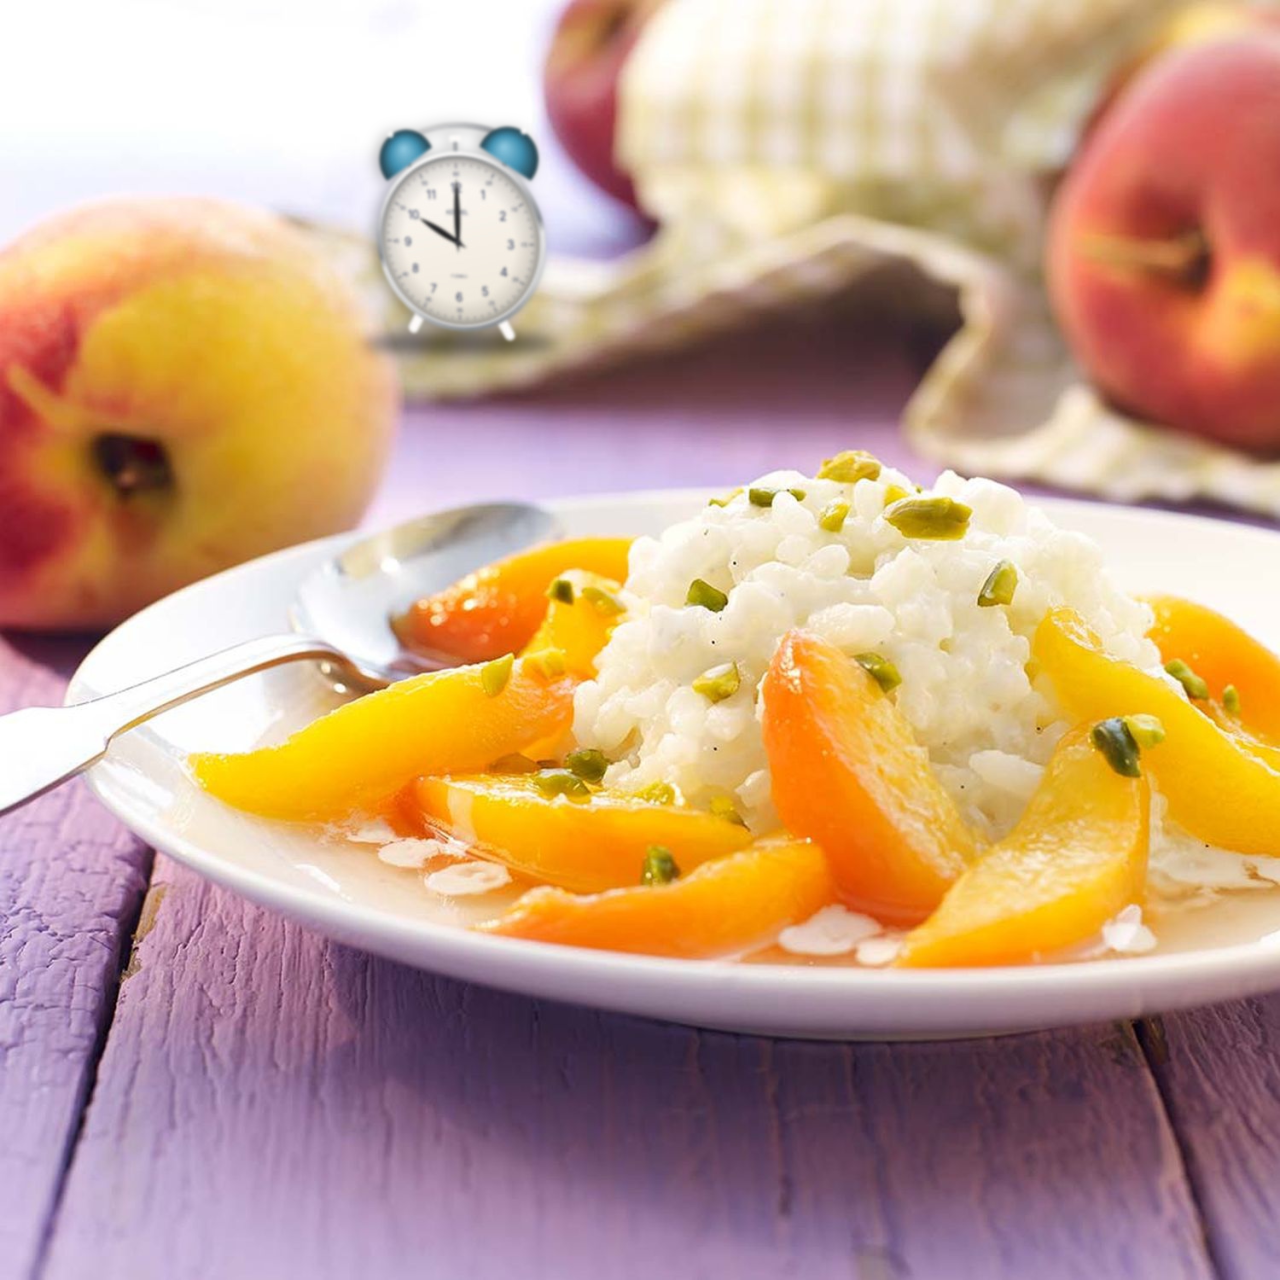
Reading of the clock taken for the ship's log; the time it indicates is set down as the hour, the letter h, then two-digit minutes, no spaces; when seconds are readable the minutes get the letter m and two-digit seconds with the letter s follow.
10h00
